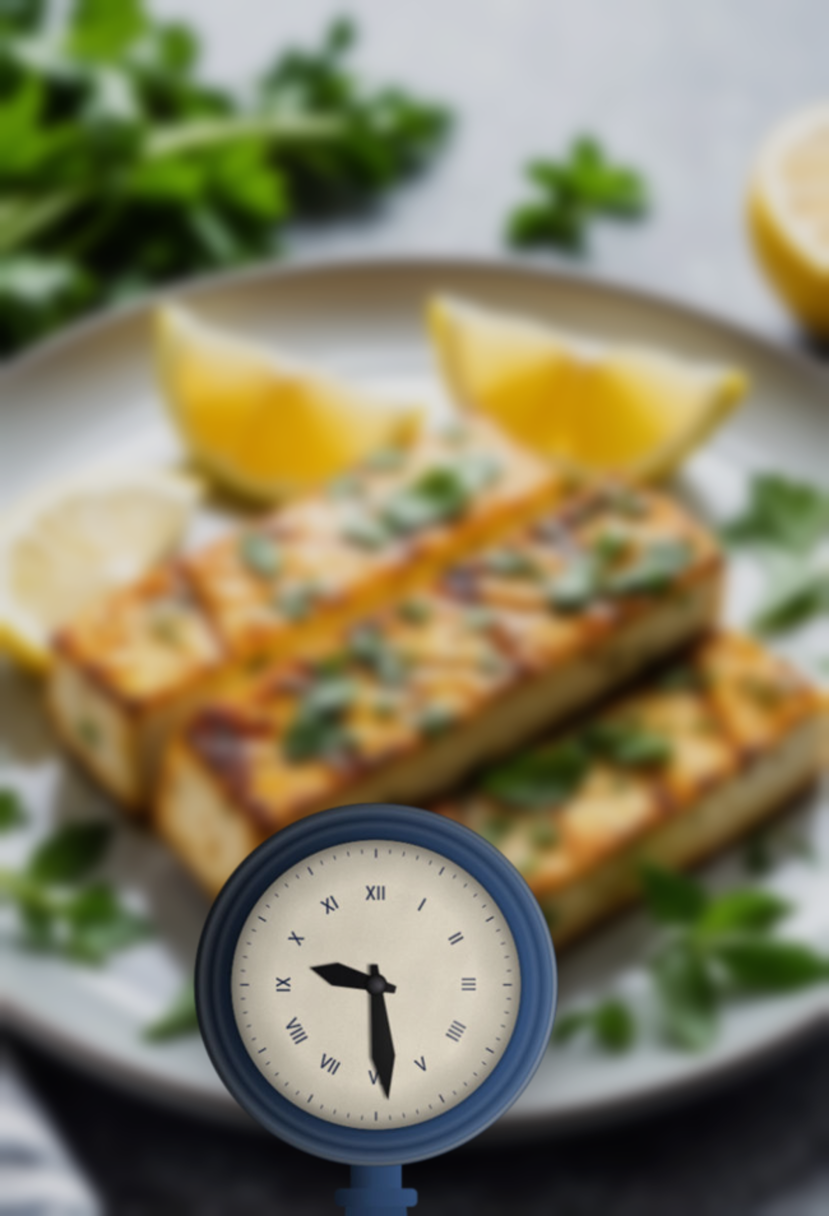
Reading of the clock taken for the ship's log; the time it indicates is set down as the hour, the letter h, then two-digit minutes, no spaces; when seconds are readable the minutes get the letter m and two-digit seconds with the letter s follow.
9h29
